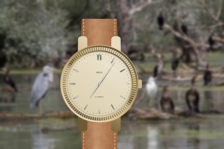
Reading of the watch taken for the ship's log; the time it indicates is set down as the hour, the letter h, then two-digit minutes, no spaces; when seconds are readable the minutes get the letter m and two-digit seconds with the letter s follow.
7h06
